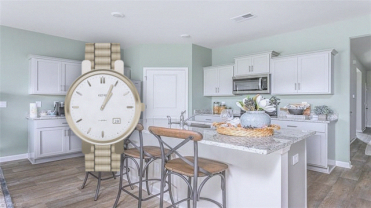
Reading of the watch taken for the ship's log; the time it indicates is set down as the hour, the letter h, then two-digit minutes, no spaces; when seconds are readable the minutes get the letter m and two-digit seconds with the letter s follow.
1h04
